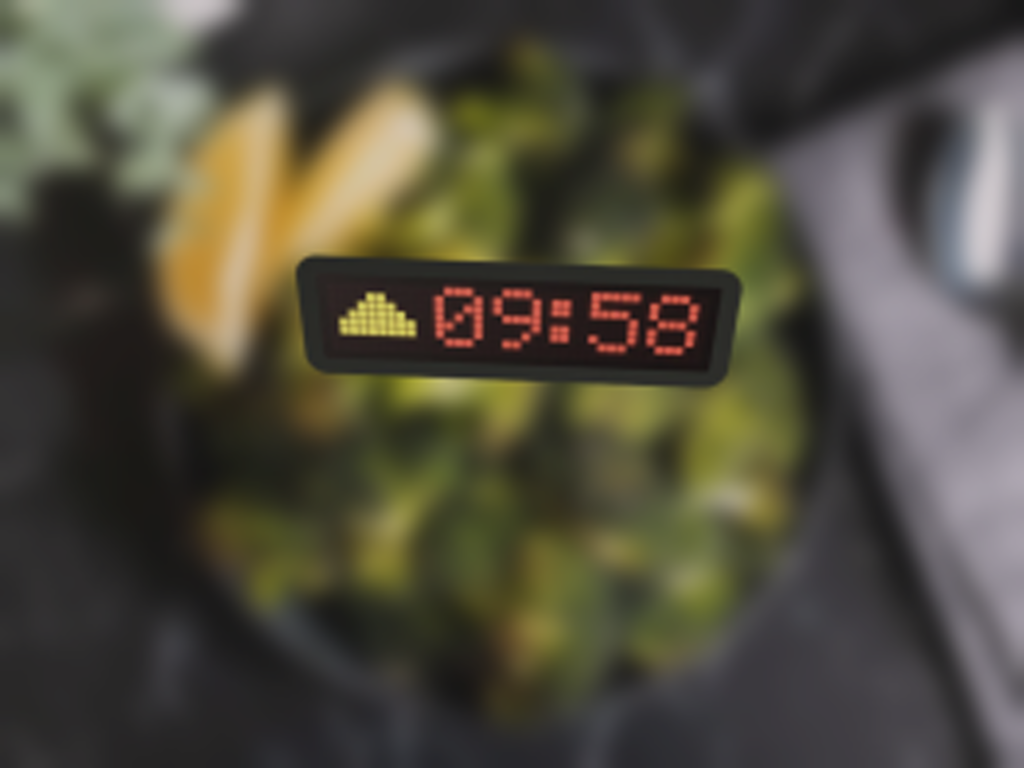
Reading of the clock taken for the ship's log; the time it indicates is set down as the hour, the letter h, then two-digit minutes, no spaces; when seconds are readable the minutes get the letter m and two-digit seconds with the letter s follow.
9h58
